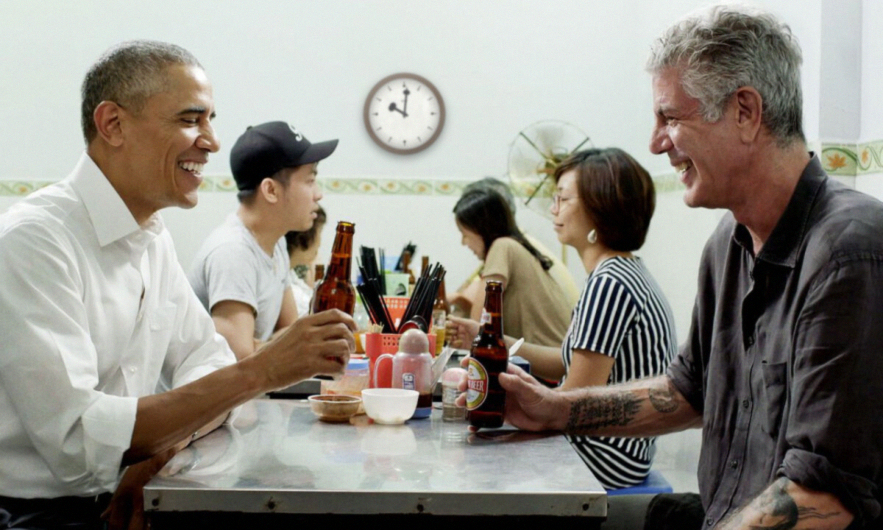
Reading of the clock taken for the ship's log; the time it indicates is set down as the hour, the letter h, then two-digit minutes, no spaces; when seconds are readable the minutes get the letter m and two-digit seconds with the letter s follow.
10h01
